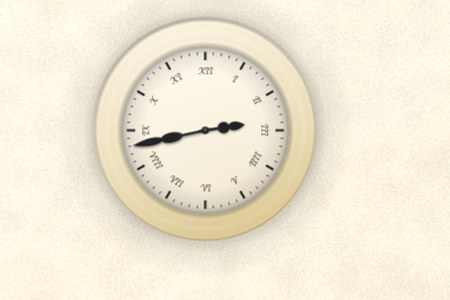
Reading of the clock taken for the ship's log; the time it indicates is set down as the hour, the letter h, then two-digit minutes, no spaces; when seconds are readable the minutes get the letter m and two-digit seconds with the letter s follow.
2h43
